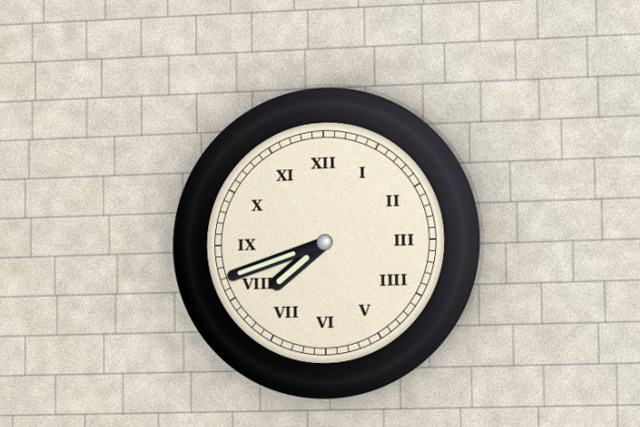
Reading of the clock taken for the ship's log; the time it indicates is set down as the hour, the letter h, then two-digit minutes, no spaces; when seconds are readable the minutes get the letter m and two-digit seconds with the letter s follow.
7h42
